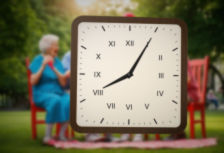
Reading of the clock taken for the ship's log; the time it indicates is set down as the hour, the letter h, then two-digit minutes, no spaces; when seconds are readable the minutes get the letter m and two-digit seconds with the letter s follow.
8h05
